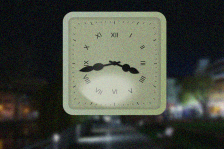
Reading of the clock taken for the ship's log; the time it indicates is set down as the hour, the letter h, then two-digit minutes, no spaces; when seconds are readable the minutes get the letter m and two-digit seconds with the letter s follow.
3h43
